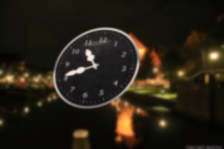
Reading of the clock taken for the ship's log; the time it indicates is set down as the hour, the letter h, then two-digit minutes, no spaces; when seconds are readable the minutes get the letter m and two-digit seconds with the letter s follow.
10h41
